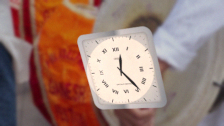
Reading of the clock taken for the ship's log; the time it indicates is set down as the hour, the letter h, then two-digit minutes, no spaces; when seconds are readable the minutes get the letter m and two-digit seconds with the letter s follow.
12h24
